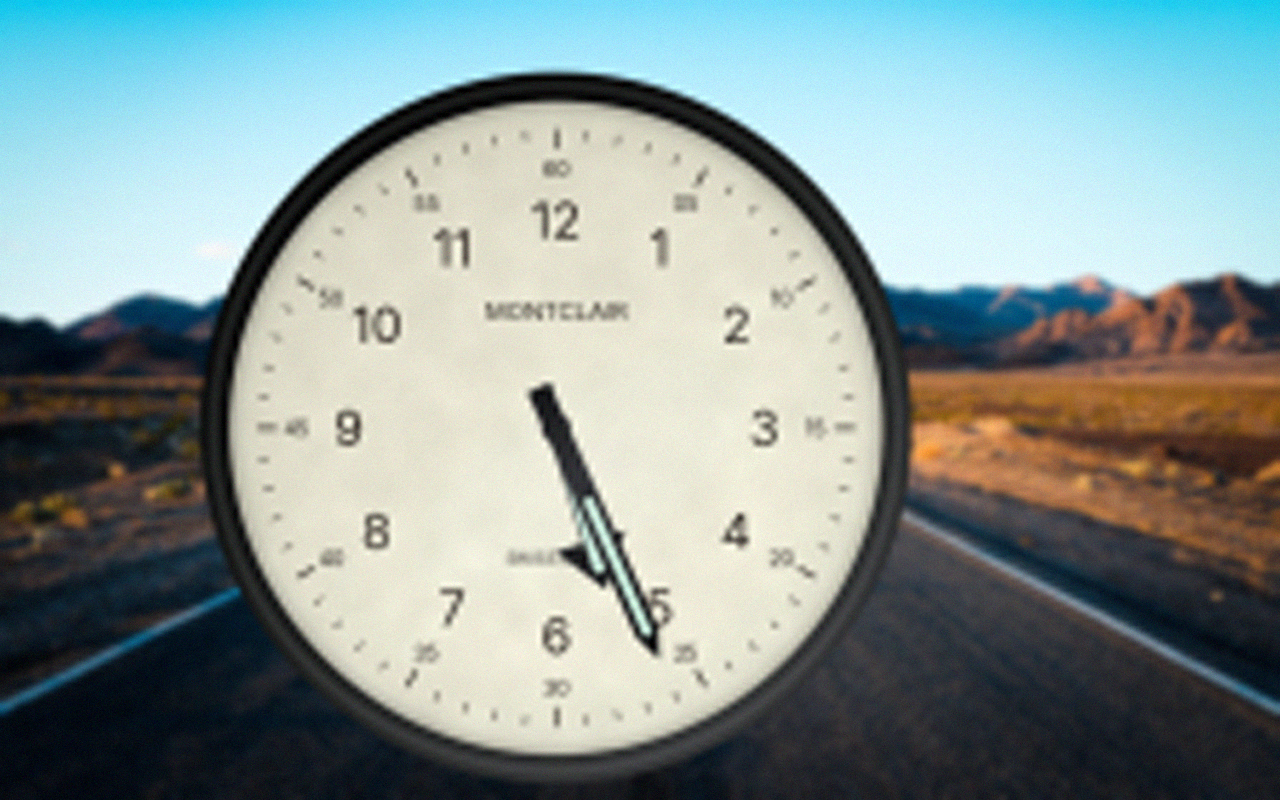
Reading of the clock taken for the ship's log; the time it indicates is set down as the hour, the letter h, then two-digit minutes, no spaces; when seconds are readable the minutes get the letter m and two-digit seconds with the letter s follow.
5h26
